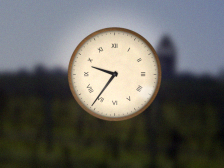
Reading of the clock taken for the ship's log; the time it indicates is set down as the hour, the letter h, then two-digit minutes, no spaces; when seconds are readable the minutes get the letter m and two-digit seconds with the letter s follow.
9h36
